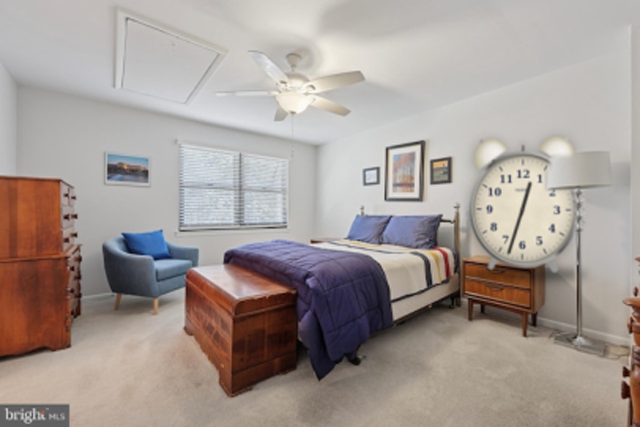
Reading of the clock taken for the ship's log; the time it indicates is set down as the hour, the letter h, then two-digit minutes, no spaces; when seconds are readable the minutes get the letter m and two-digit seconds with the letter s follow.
12h33
